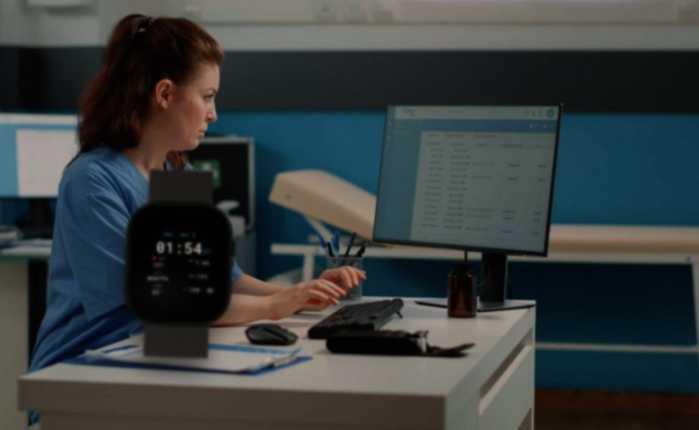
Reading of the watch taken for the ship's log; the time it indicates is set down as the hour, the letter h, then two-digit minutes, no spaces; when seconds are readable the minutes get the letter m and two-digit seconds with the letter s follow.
1h54
